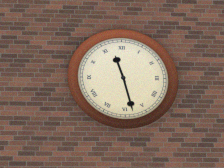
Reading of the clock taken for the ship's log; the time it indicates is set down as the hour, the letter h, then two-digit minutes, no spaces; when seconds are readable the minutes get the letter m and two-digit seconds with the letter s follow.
11h28
